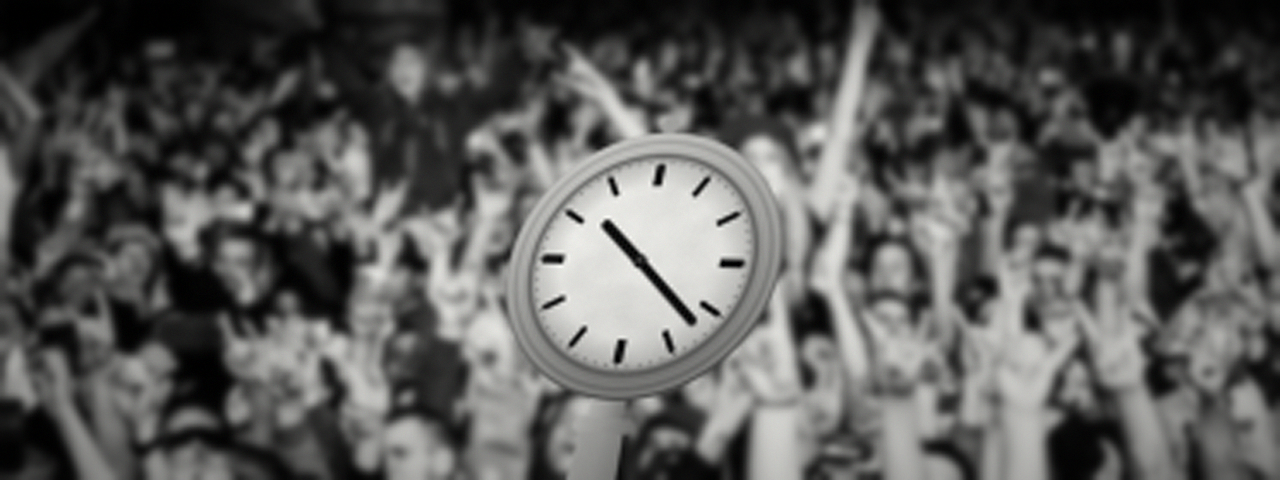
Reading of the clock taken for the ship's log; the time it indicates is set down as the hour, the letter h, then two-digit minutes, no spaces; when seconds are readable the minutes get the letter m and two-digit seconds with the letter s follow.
10h22
